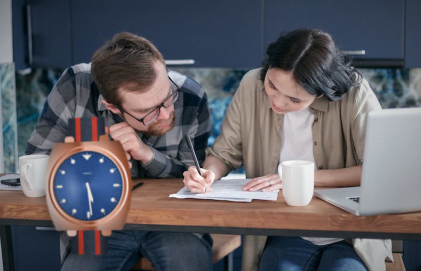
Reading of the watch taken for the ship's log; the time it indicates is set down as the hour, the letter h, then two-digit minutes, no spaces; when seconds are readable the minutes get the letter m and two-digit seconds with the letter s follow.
5h29
